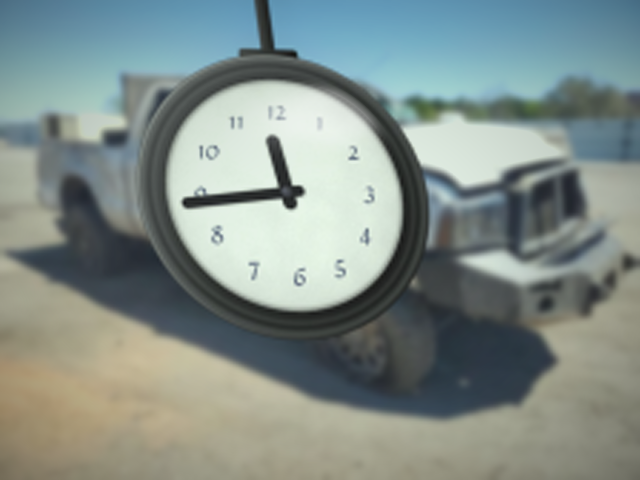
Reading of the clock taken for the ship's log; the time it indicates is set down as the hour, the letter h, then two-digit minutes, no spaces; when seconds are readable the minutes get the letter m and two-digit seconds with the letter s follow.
11h44
